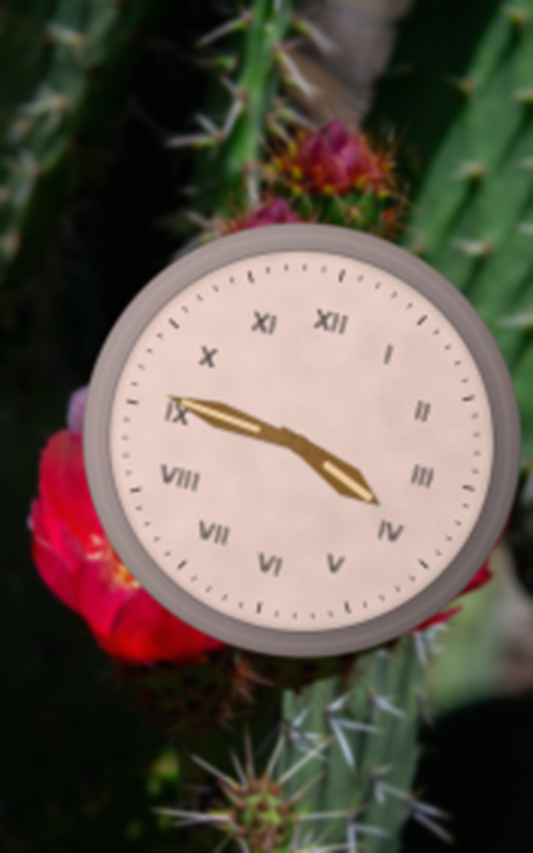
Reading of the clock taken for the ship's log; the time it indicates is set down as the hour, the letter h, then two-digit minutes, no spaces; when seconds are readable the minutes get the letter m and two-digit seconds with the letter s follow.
3h46
